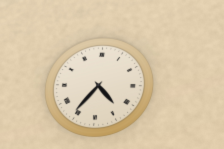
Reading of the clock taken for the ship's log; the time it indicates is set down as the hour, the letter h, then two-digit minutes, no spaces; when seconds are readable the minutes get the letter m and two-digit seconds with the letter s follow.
4h36
